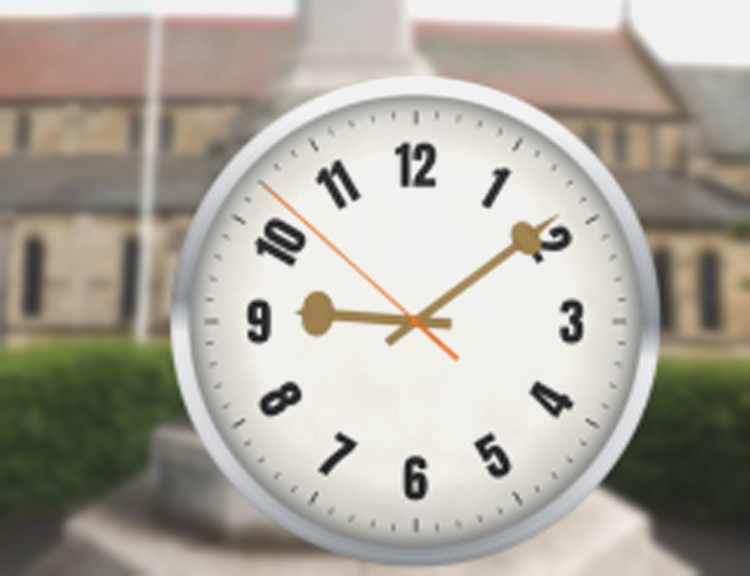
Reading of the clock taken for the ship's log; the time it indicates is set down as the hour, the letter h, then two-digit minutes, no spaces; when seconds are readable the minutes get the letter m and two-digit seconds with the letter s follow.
9h08m52s
